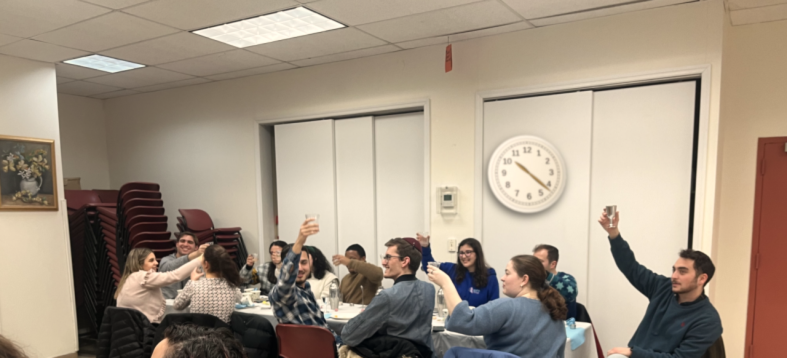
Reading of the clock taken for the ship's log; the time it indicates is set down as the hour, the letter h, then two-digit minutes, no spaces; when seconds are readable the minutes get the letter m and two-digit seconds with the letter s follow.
10h22
